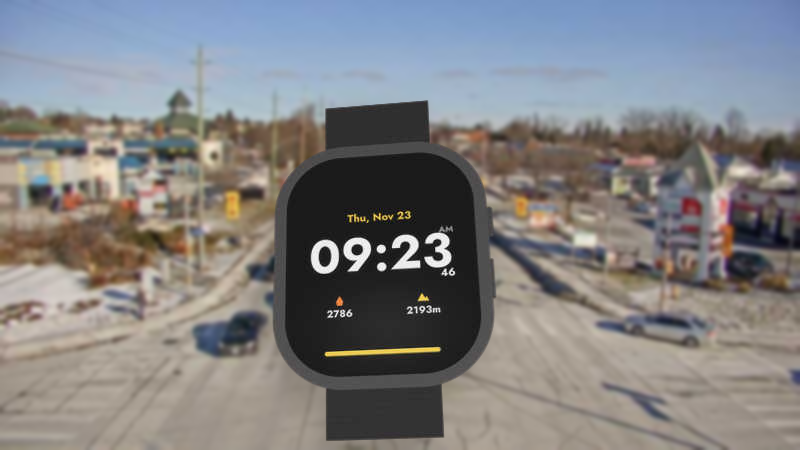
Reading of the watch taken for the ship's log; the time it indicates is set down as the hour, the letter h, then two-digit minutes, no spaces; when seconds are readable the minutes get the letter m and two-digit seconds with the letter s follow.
9h23m46s
